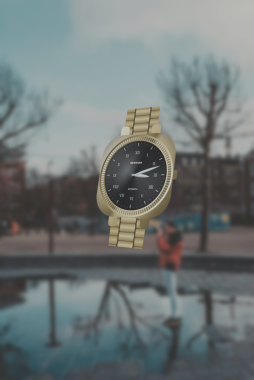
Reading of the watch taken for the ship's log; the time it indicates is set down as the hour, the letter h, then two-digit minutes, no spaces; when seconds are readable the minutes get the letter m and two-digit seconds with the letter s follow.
3h12
